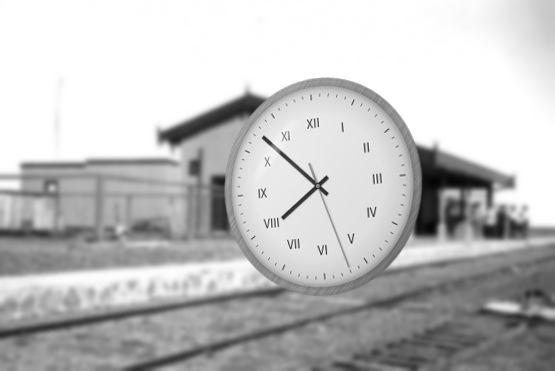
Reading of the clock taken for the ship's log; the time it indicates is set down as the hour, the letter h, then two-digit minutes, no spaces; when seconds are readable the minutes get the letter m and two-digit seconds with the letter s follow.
7h52m27s
